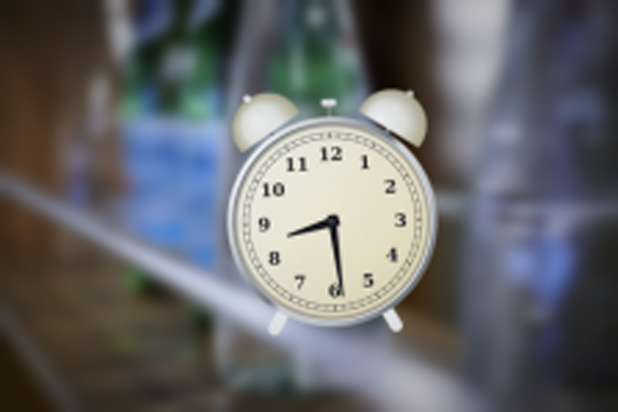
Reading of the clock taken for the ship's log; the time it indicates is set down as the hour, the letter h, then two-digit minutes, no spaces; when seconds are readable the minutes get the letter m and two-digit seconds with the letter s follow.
8h29
